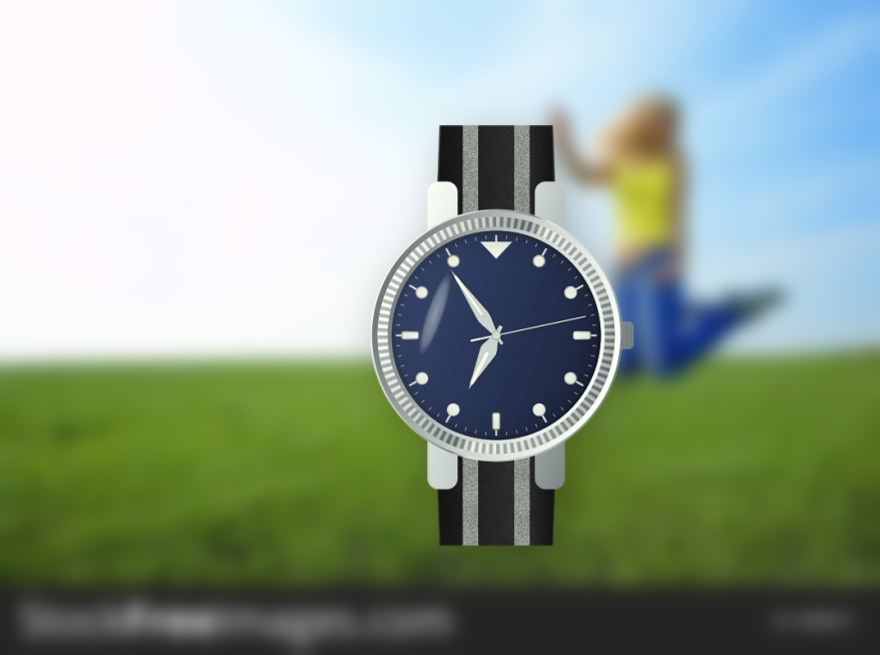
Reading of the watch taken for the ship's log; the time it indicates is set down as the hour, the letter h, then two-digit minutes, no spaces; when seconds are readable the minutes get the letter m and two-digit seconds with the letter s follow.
6h54m13s
